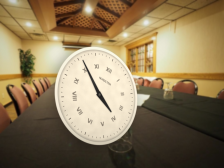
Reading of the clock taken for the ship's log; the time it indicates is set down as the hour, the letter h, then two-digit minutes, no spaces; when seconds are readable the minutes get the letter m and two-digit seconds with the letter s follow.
3h51
